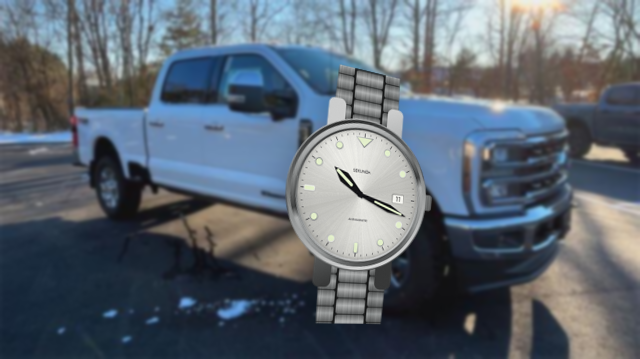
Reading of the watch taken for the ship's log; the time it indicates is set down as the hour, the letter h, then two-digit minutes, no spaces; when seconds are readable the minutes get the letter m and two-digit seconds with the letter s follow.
10h18
